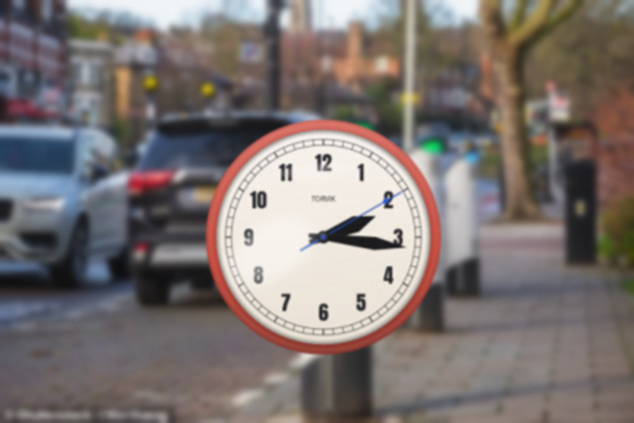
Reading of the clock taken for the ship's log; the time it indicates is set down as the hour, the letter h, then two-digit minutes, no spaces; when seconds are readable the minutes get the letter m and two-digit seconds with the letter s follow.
2h16m10s
